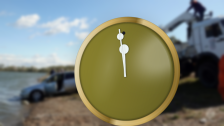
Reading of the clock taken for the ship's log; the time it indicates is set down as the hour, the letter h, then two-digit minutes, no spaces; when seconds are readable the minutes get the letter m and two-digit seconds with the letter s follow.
11h59
